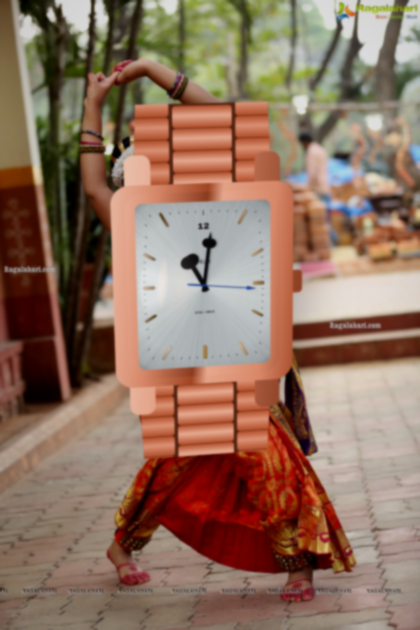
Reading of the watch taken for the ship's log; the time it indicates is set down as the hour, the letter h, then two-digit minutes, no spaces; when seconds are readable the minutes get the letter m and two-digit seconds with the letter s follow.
11h01m16s
